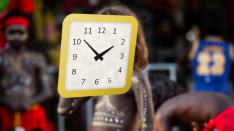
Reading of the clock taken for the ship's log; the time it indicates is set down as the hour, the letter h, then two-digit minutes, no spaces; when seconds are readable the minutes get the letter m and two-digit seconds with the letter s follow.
1h52
